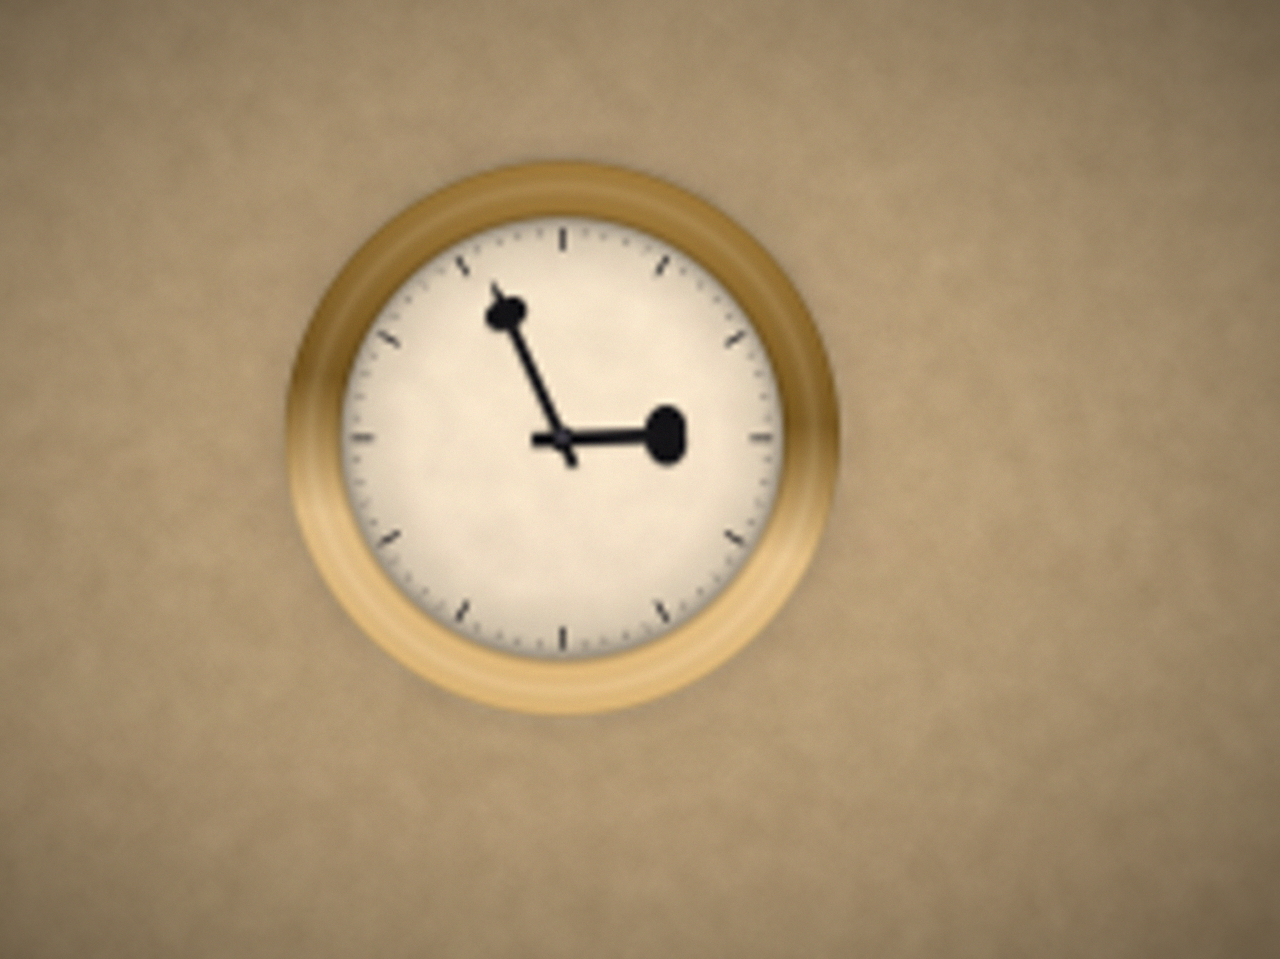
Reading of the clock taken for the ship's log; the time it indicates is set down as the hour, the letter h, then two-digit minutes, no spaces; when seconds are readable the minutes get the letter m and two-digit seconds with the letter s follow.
2h56
